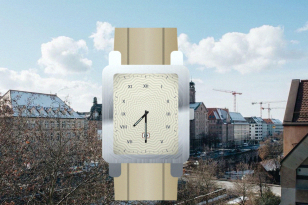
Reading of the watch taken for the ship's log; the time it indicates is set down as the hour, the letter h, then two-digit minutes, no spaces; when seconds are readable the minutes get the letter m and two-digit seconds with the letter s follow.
7h30
